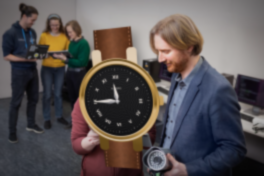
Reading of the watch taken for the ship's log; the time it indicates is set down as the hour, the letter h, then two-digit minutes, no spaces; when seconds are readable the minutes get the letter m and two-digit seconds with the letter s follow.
11h45
